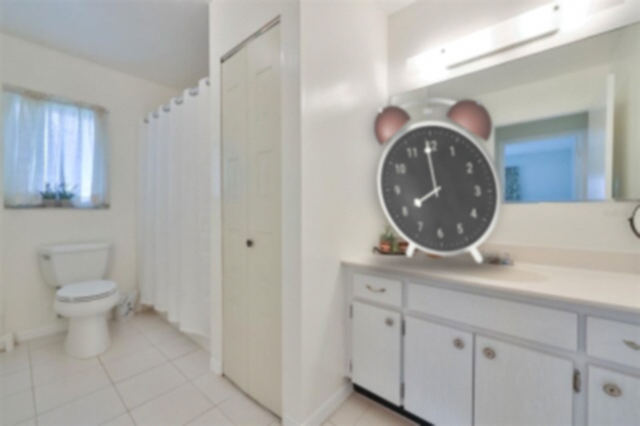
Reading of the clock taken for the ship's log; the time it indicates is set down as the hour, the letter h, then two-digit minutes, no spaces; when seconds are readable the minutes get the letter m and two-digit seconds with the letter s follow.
7h59
